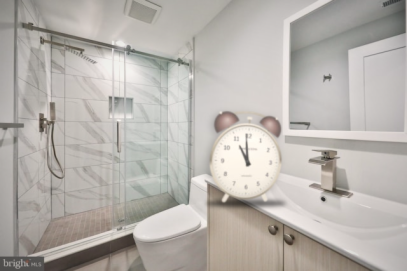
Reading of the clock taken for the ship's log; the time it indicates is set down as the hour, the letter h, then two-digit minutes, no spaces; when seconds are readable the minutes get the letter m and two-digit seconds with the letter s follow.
10h59
